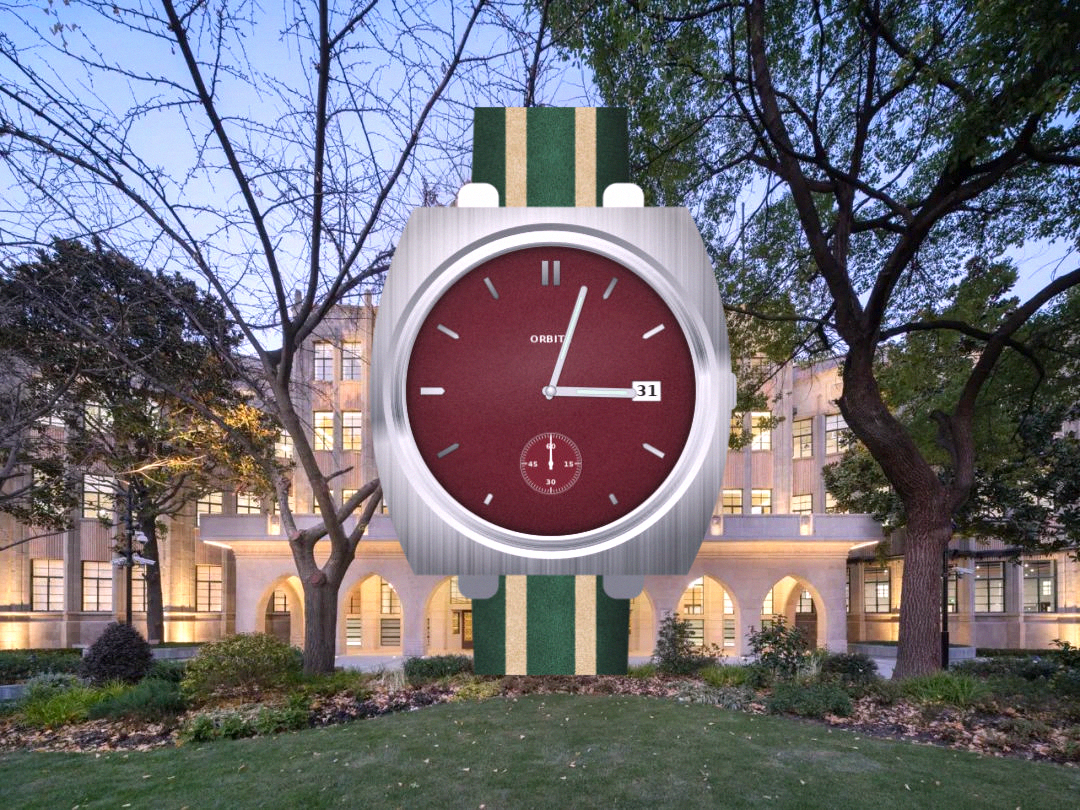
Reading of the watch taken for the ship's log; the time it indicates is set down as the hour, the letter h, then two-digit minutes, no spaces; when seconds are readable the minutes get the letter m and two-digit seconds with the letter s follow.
3h03
